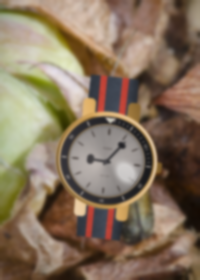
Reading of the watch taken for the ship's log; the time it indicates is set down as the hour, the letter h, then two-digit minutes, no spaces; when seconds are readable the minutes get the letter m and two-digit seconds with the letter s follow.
9h06
